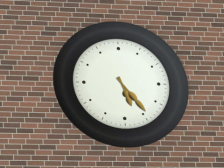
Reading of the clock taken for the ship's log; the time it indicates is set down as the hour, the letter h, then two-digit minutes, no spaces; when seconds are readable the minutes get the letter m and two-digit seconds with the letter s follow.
5h24
